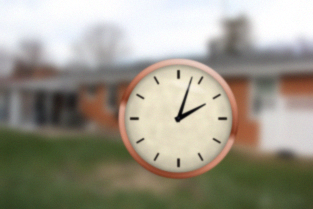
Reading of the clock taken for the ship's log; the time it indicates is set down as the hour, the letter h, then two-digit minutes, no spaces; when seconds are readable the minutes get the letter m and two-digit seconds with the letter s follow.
2h03
